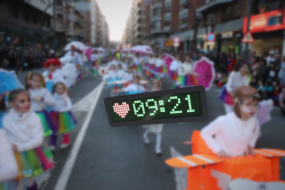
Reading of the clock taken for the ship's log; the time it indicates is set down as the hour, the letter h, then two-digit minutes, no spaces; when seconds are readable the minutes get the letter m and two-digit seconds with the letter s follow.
9h21
